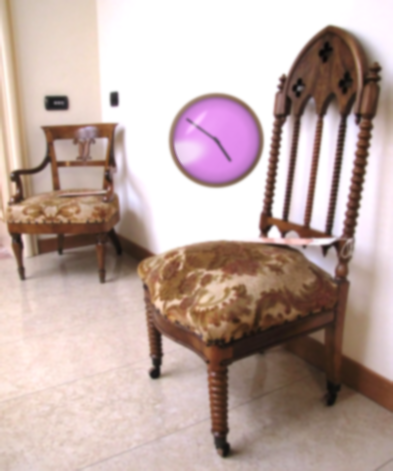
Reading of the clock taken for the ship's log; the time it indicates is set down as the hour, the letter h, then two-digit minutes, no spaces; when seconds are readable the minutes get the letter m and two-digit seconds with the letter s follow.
4h51
